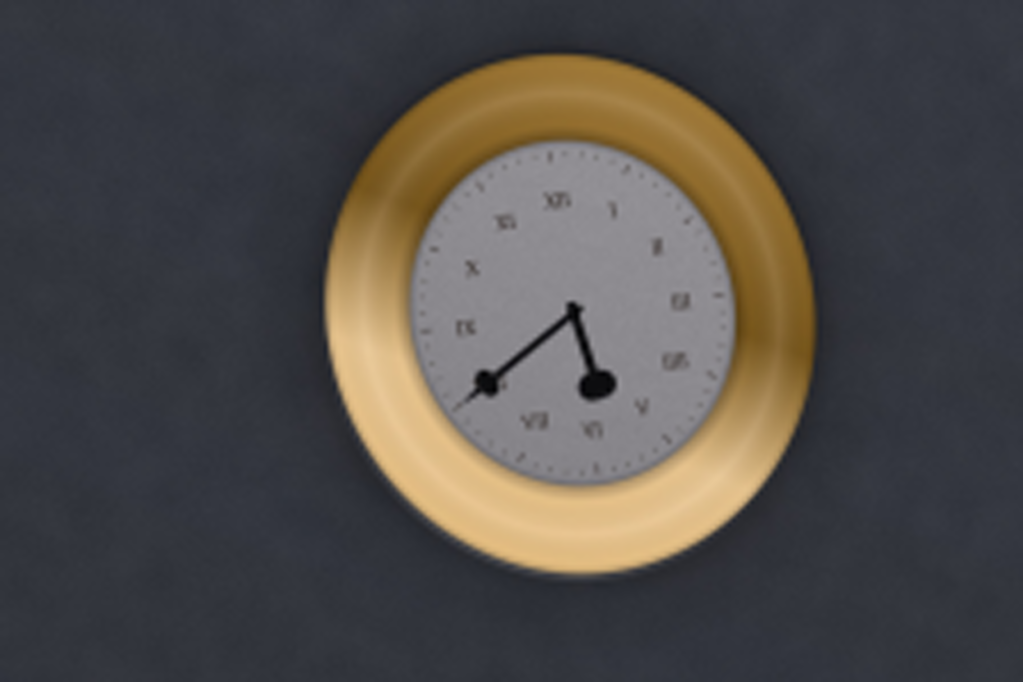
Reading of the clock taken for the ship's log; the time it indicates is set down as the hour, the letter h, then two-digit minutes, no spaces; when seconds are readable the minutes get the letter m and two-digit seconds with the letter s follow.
5h40
